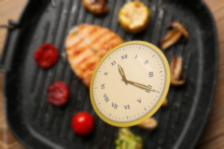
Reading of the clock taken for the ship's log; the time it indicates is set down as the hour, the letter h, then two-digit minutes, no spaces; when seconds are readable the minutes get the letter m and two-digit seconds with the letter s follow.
11h20
